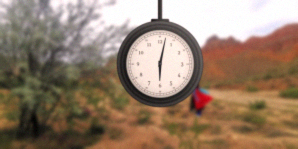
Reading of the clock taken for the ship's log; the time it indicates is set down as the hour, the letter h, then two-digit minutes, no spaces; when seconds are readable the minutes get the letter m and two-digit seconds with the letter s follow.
6h02
